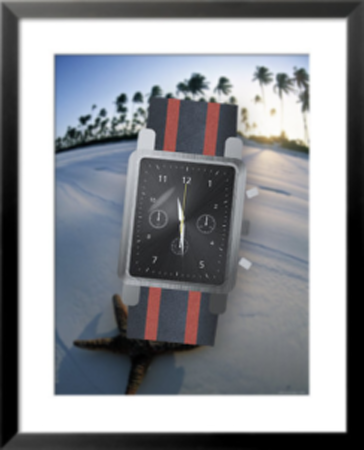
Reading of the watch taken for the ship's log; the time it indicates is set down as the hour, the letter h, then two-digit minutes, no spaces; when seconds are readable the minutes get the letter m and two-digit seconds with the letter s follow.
11h29
